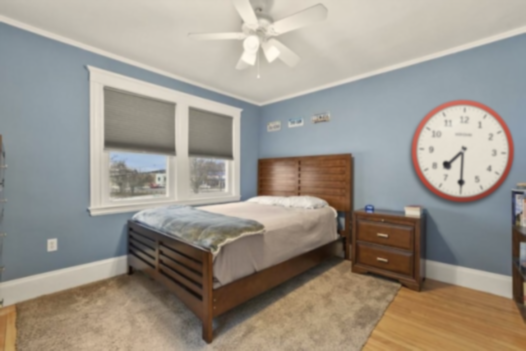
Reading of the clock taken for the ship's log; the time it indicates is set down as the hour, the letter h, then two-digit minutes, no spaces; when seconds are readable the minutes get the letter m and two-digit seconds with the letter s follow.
7h30
